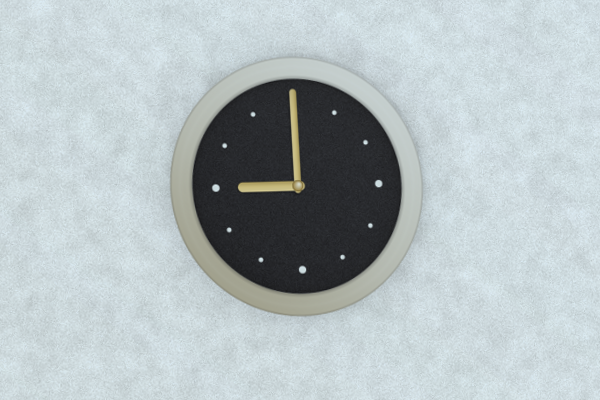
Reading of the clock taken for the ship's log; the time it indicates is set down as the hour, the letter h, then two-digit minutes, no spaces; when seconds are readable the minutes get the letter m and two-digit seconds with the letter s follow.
9h00
